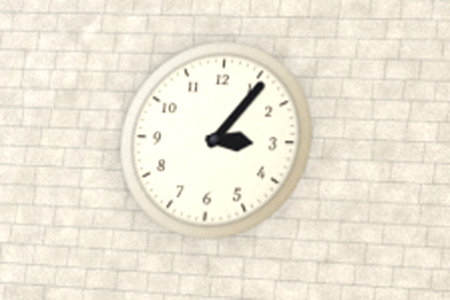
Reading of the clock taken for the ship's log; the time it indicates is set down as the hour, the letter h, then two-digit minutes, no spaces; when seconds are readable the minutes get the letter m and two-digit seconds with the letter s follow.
3h06
